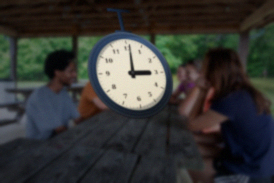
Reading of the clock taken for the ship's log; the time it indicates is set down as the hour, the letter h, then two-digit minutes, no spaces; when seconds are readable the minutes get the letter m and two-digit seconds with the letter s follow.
3h01
